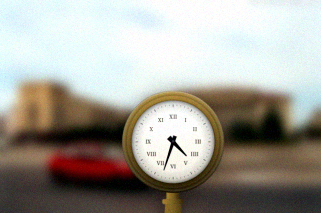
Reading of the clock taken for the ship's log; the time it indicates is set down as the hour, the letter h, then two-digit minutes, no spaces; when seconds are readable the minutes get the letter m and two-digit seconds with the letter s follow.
4h33
